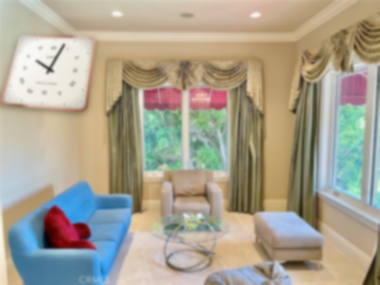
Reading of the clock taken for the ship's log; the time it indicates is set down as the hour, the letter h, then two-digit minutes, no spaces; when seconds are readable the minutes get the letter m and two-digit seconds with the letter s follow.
10h03
